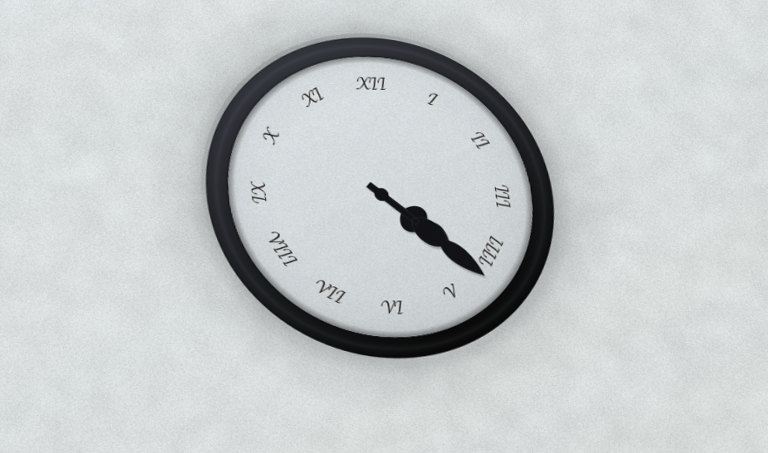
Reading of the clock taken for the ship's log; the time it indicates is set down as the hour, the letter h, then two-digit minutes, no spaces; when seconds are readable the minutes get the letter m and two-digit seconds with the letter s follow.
4h22
